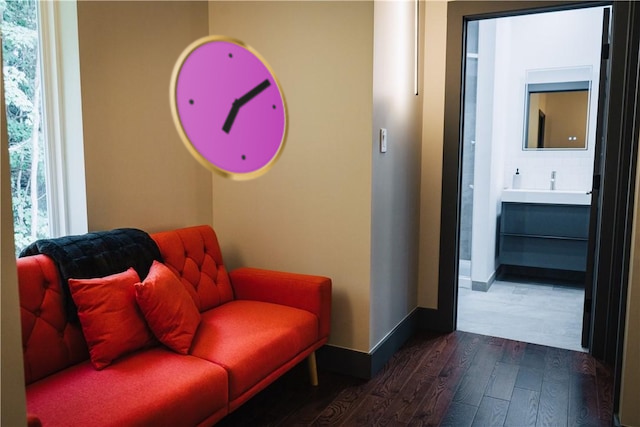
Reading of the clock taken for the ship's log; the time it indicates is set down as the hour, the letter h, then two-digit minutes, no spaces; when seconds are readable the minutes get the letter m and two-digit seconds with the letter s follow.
7h10
